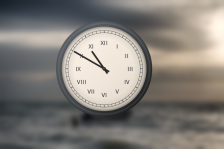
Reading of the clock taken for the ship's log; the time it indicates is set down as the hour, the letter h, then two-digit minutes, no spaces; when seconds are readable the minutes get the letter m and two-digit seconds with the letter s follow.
10h50
